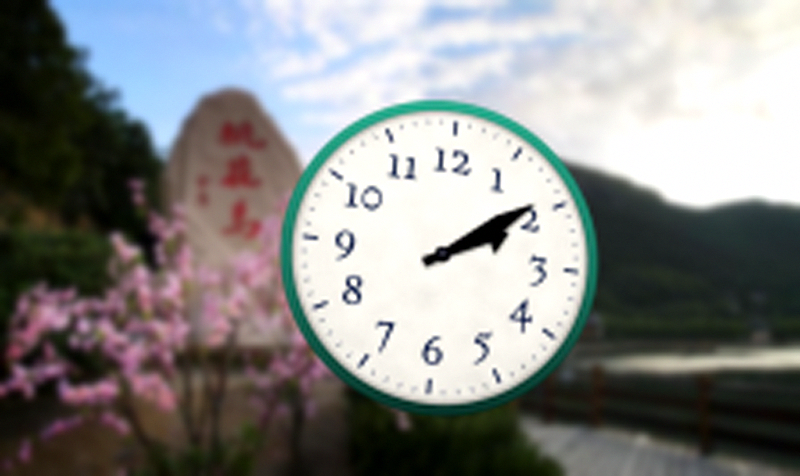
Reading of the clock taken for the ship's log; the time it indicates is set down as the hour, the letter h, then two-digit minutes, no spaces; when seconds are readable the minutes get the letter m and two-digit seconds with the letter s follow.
2h09
